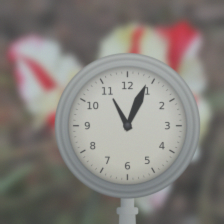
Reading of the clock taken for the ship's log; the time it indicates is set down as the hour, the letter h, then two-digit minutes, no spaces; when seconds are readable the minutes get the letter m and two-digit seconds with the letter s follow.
11h04
